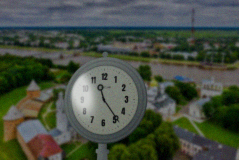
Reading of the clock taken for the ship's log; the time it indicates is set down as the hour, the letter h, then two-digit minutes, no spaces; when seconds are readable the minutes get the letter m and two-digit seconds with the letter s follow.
11h24
